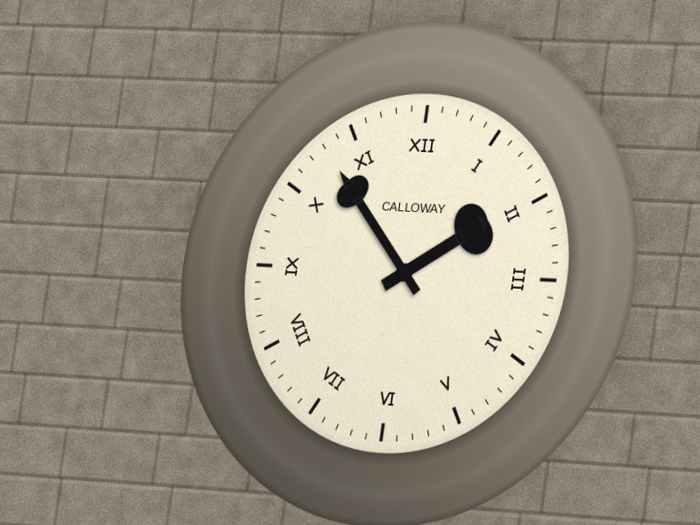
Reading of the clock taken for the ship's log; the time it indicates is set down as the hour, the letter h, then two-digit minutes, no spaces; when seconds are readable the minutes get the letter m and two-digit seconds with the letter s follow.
1h53
